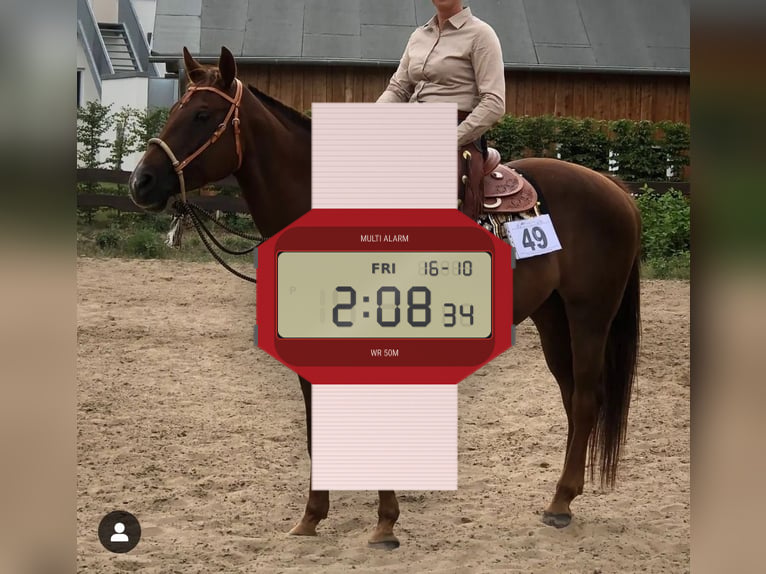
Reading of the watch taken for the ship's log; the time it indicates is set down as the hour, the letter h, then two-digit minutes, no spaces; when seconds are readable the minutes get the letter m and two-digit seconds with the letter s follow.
2h08m34s
